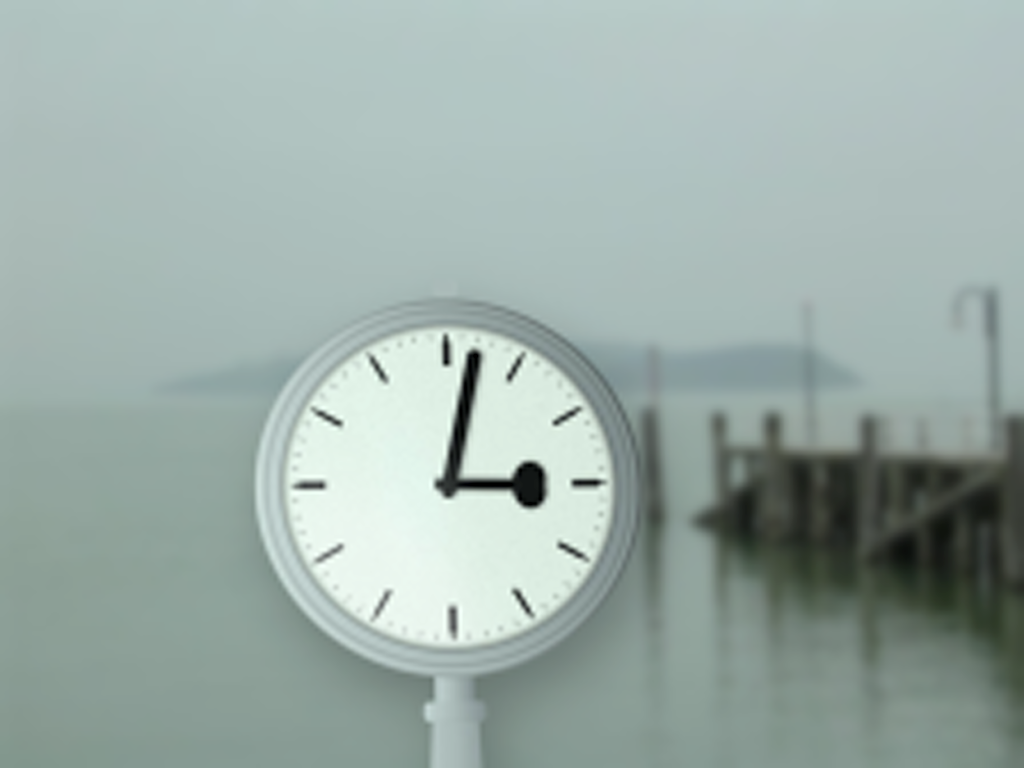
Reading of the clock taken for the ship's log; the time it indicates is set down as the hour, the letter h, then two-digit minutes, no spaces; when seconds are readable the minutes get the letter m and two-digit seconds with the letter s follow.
3h02
